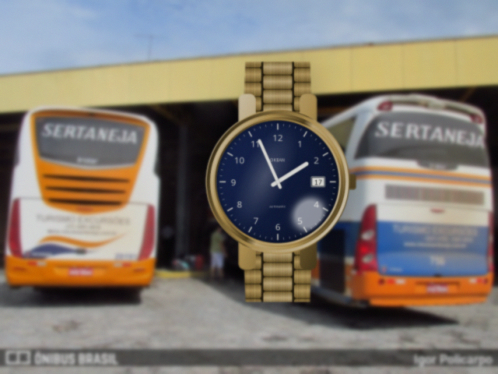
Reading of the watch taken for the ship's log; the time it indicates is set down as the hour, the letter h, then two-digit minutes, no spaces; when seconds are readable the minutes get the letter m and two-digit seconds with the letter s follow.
1h56
